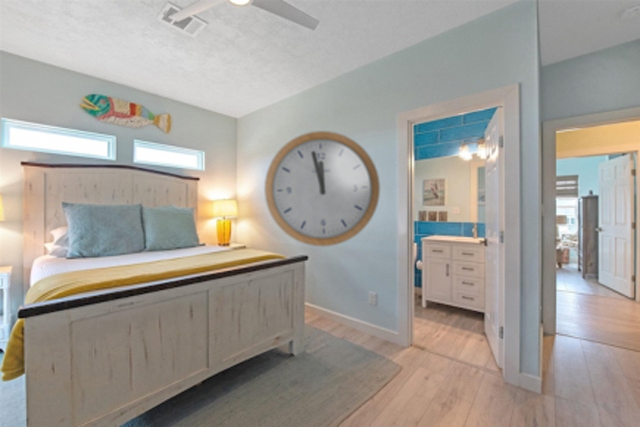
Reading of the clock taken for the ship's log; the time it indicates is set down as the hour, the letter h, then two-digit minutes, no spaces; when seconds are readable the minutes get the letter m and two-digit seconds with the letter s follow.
11h58
